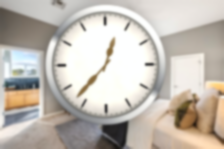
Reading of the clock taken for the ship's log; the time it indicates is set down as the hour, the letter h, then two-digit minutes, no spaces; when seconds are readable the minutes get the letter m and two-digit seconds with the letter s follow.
12h37
